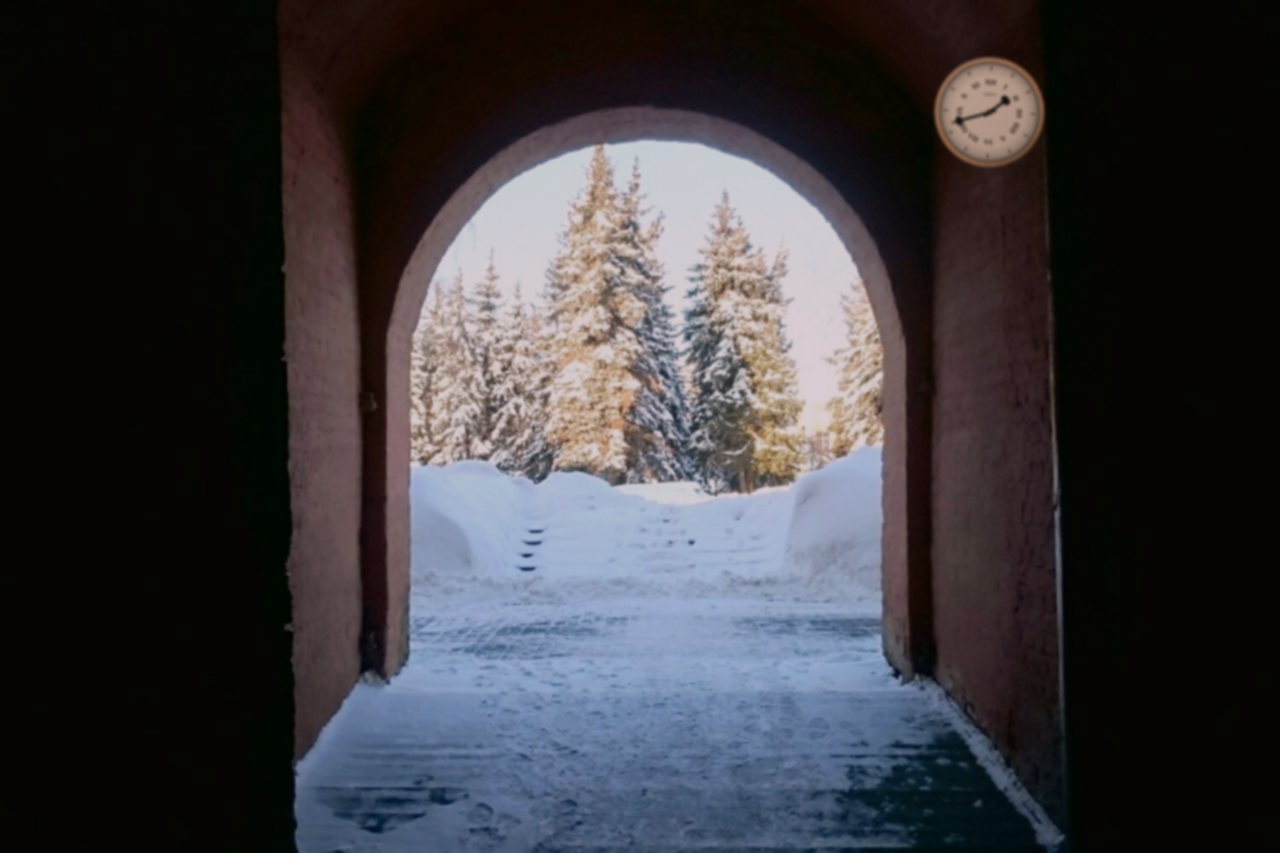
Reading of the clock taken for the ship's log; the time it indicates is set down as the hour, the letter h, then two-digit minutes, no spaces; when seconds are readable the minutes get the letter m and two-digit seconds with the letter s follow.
1h42
